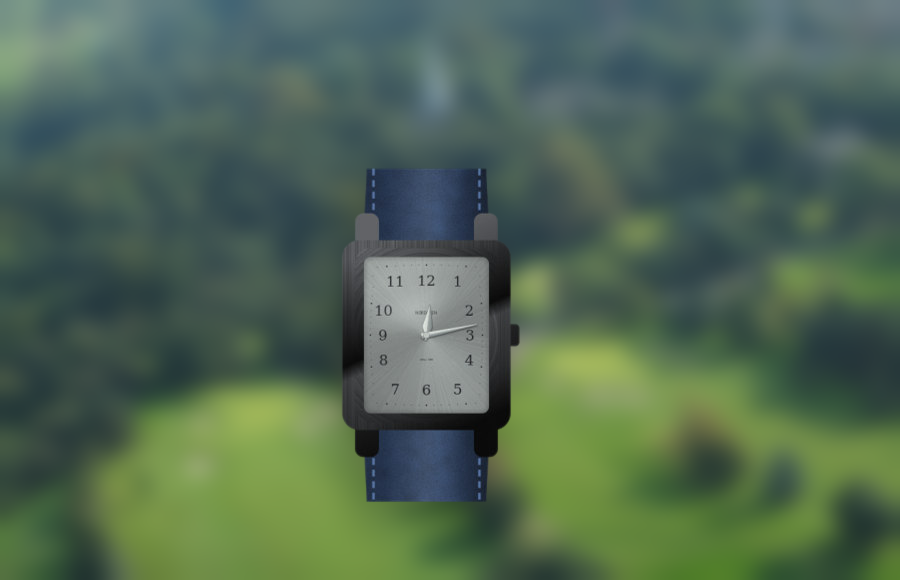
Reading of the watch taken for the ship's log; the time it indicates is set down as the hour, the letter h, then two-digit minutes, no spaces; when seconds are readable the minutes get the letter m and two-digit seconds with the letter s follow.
12h13
